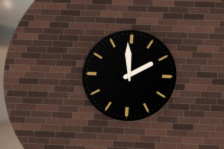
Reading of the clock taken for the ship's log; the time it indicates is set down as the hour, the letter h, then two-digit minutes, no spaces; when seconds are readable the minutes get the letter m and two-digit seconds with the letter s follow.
1h59
